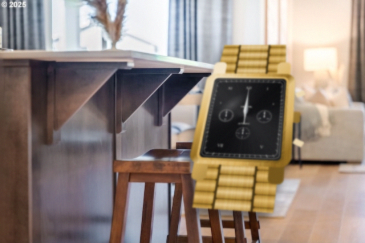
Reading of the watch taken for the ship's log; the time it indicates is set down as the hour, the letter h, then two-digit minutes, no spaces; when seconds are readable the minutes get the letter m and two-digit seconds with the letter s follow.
12h00
